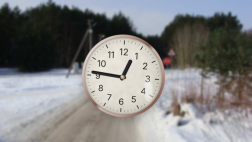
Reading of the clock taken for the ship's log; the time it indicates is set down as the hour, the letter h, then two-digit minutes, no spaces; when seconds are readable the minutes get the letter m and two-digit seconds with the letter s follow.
12h46
